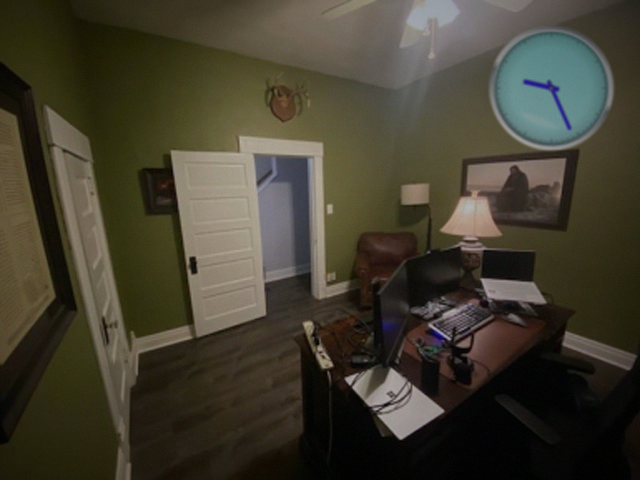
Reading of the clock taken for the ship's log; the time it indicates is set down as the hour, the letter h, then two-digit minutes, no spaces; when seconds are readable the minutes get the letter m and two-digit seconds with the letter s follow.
9h26
